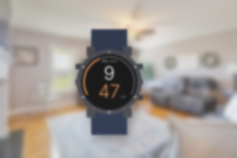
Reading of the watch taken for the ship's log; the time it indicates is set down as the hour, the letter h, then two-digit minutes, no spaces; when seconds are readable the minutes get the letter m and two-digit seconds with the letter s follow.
9h47
